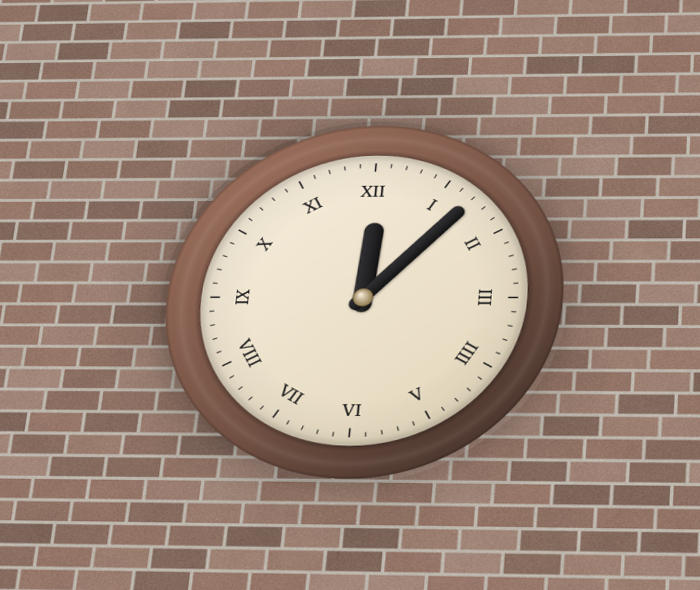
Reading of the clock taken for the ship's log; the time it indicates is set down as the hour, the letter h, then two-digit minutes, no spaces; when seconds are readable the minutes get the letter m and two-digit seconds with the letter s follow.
12h07
